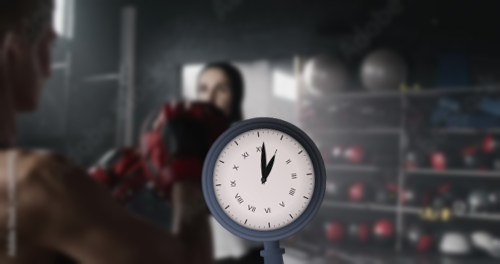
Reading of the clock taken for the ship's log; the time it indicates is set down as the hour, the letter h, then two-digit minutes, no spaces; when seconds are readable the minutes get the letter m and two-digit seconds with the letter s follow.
1h01
